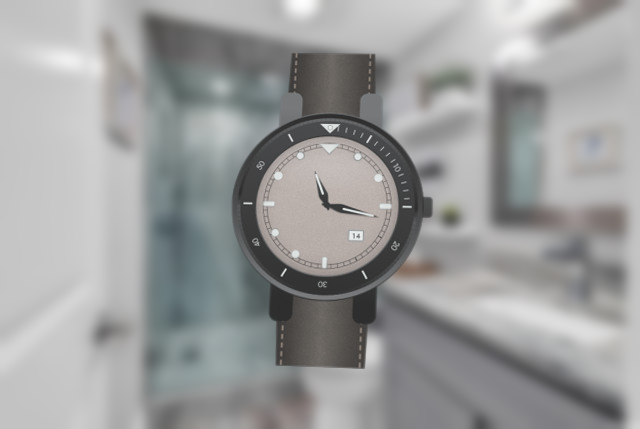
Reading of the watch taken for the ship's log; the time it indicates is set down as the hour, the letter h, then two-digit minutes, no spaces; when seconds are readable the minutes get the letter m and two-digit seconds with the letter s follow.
11h17
